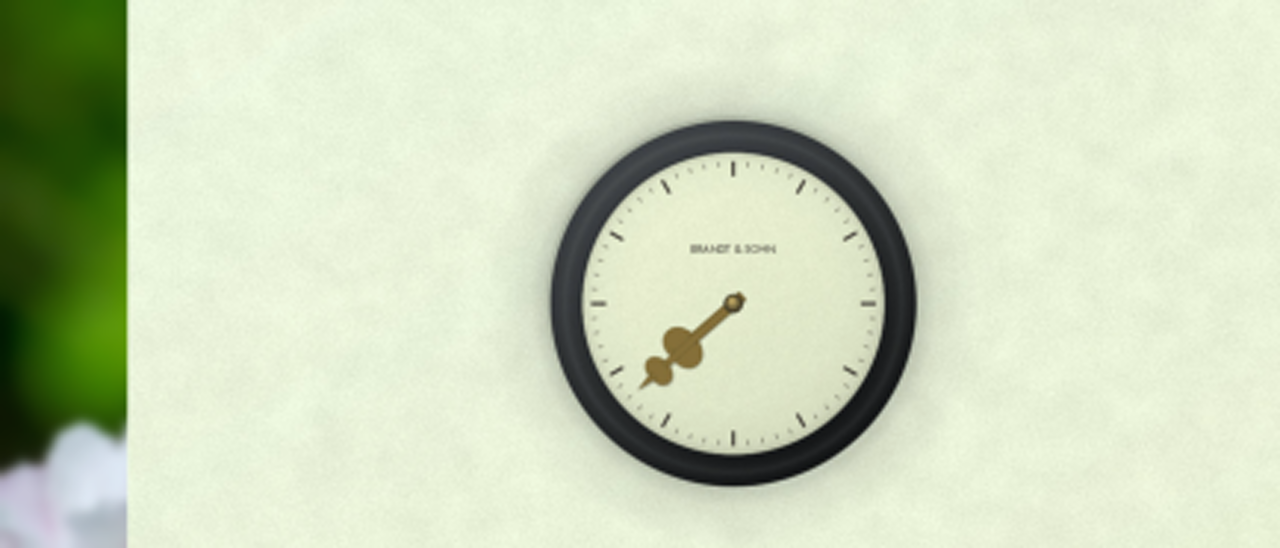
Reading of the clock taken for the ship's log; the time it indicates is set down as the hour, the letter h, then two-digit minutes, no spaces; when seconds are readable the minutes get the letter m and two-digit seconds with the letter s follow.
7h38
